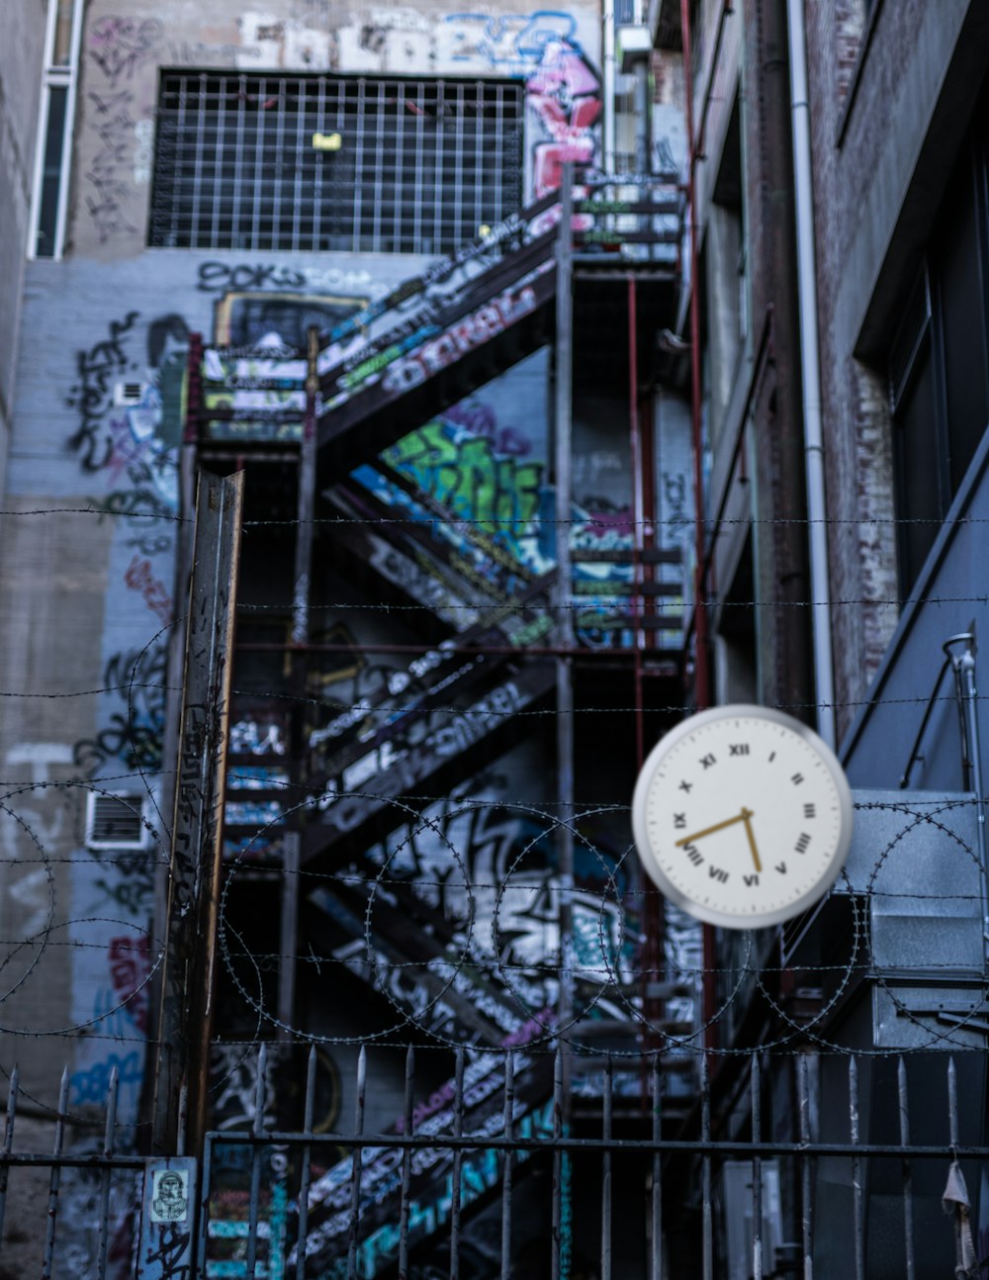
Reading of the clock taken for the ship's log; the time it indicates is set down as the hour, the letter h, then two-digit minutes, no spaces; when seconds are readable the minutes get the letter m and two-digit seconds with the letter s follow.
5h42
